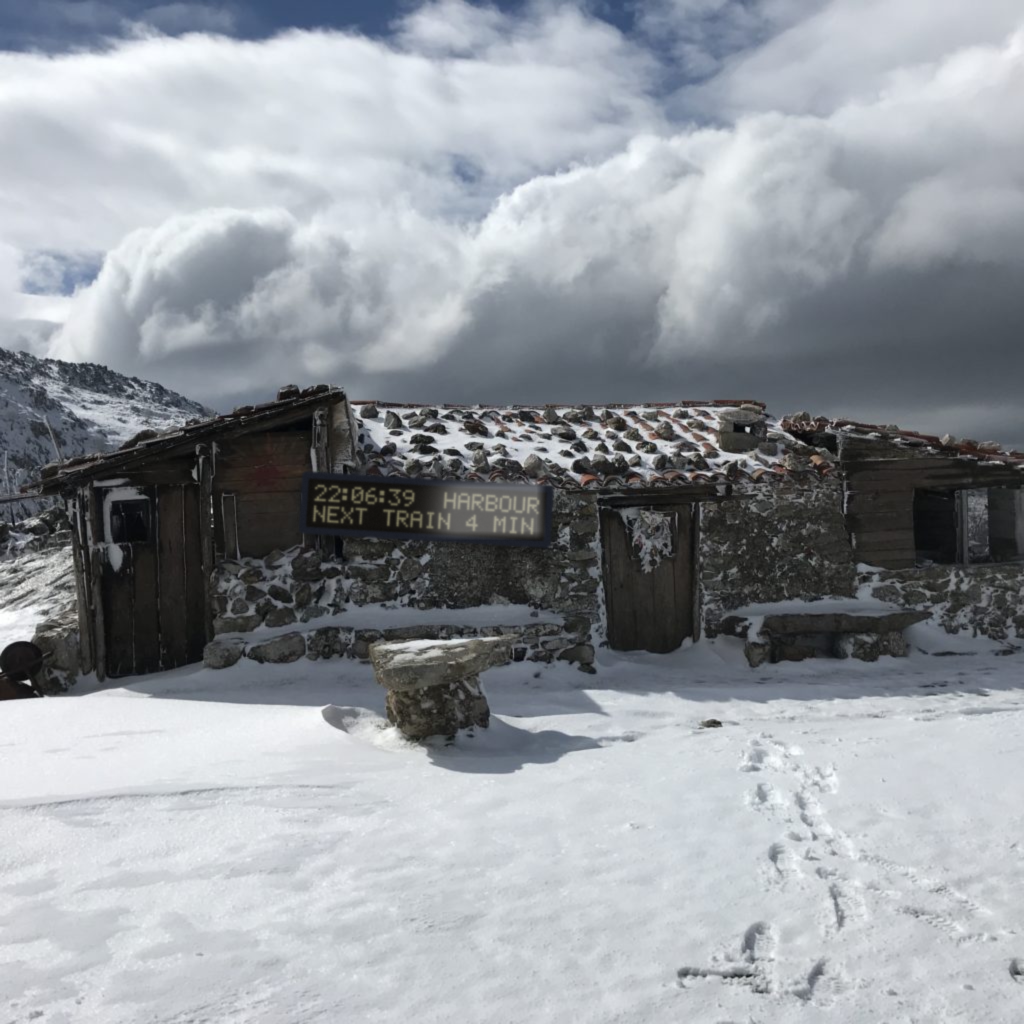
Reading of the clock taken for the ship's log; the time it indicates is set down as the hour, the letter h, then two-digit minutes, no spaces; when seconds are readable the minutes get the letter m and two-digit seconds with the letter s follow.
22h06m39s
